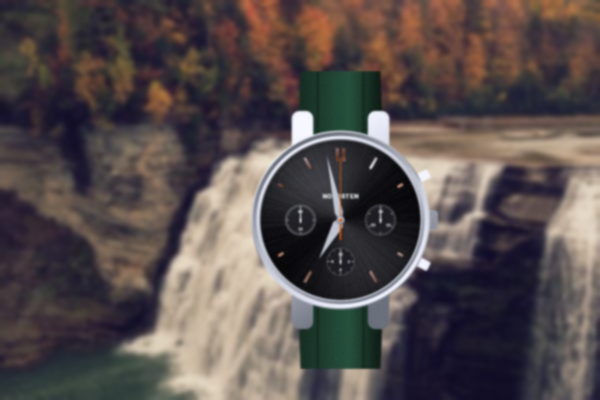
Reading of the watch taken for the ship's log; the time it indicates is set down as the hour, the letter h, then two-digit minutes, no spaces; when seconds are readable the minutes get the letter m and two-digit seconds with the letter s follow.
6h58
